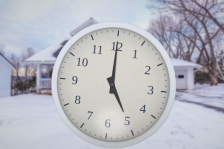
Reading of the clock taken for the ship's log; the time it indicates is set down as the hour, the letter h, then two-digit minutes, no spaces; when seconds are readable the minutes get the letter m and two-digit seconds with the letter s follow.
5h00
